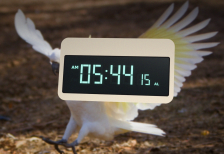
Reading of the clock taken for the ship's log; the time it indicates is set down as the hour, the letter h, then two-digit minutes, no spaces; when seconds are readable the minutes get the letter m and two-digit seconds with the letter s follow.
5h44m15s
